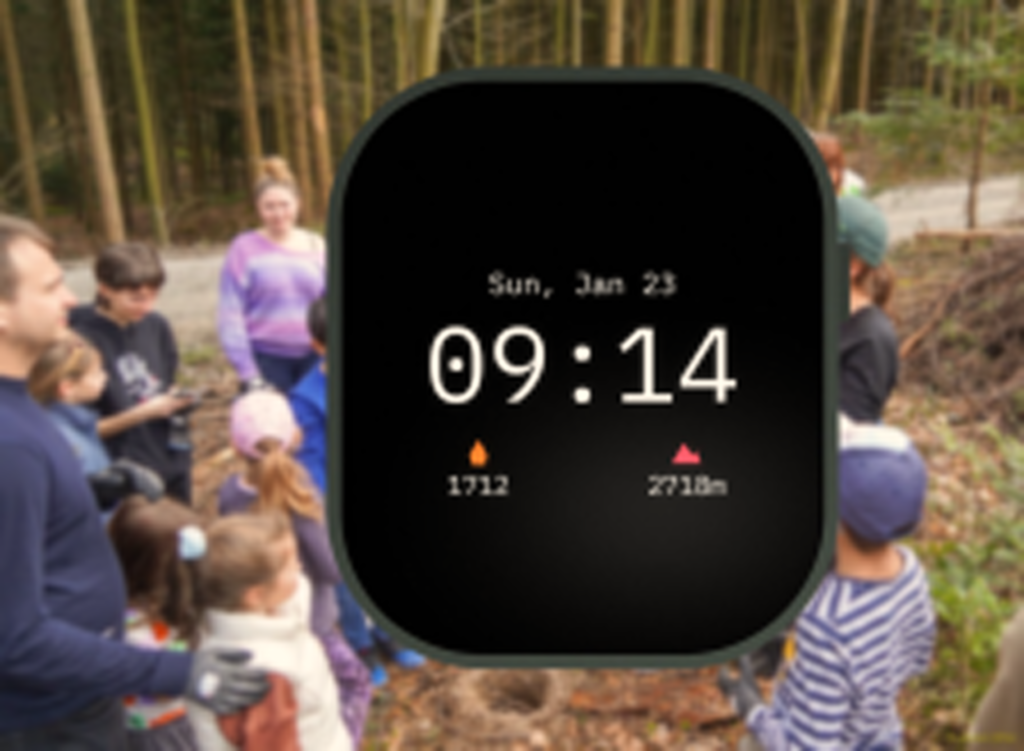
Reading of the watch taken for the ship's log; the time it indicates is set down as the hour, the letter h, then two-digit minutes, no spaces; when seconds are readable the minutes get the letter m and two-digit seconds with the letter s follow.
9h14
